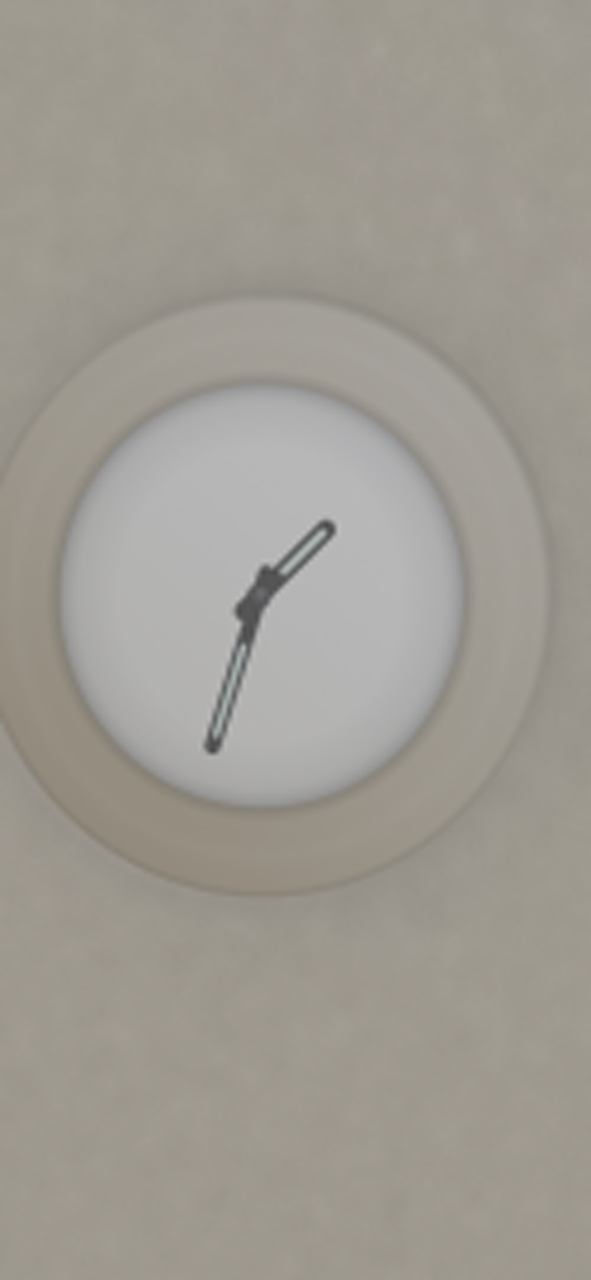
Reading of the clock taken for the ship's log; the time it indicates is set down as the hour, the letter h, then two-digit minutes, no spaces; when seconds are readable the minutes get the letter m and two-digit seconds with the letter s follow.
1h33
